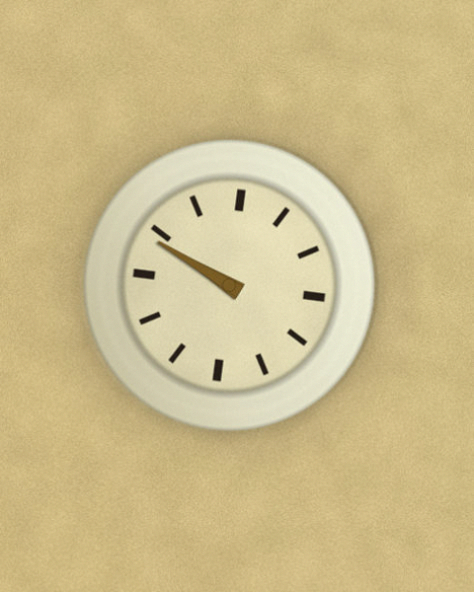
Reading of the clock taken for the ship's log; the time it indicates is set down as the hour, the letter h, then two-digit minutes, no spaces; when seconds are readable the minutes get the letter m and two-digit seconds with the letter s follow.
9h49
